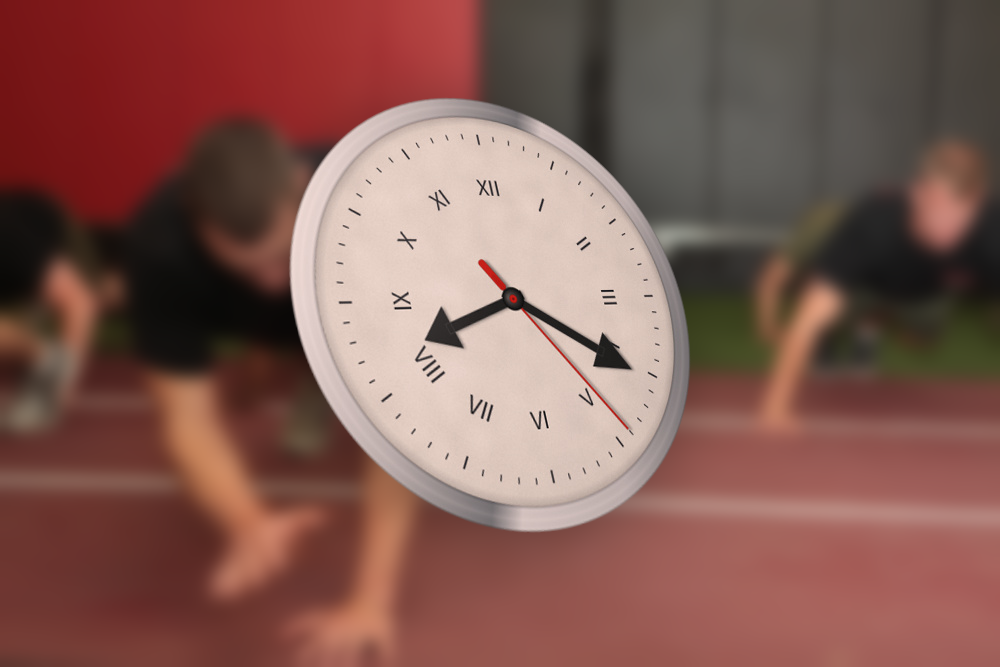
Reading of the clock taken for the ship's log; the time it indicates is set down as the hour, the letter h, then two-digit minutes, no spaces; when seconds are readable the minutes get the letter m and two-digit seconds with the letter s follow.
8h20m24s
